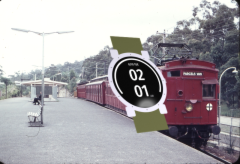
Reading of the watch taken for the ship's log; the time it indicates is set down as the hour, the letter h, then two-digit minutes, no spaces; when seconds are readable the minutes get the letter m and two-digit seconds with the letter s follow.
2h01
